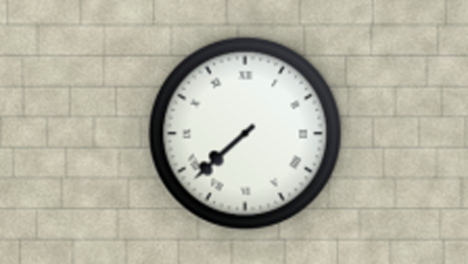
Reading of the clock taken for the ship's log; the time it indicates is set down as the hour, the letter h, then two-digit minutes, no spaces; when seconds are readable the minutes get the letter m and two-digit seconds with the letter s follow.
7h38
